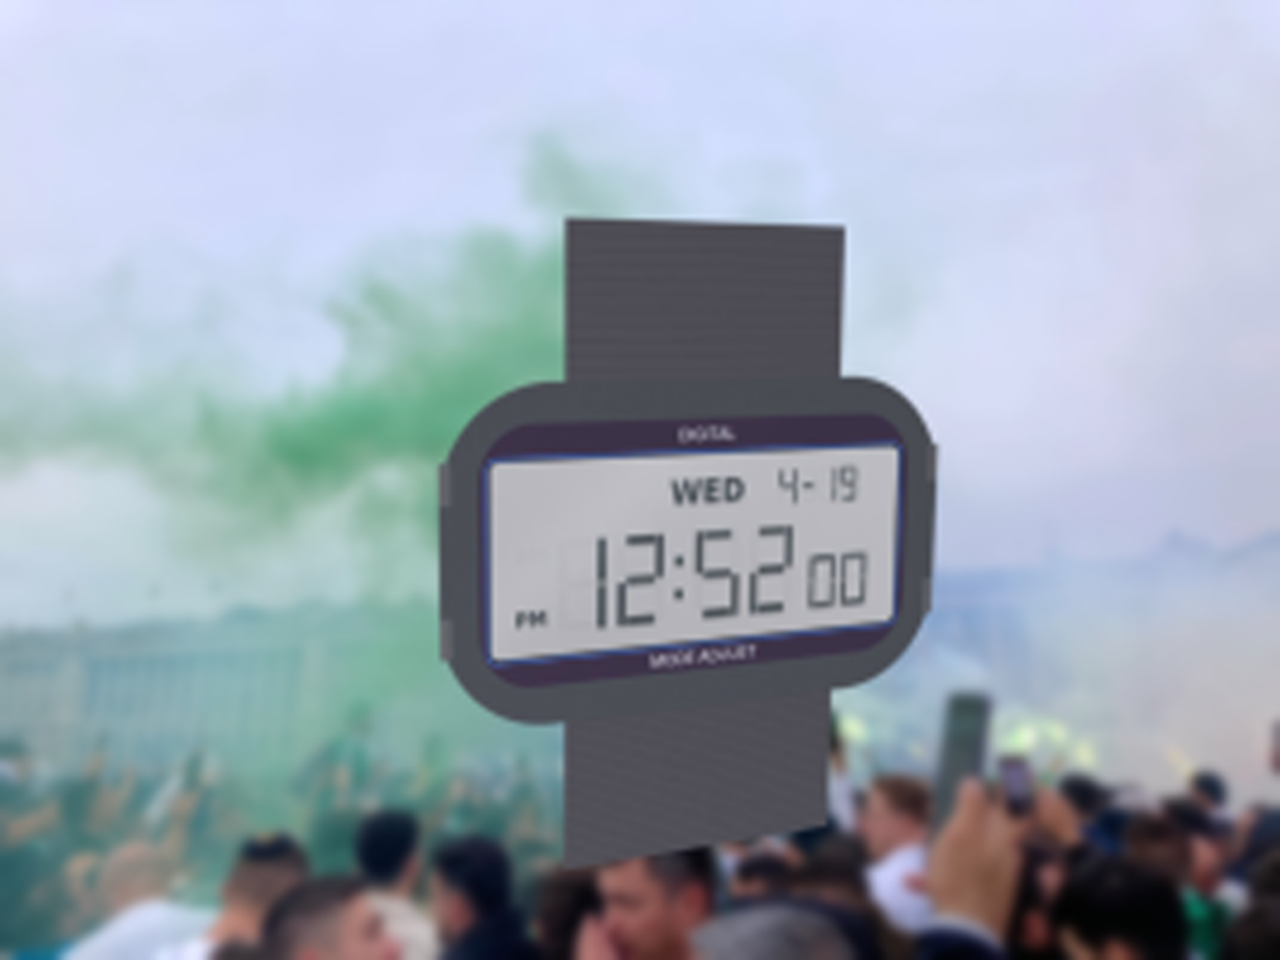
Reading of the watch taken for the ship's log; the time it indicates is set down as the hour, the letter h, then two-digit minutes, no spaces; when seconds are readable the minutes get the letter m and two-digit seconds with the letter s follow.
12h52m00s
